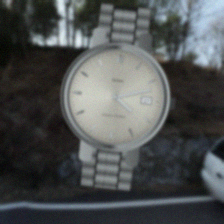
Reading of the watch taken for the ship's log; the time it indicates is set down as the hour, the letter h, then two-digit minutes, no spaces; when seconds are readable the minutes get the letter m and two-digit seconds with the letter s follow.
4h12
